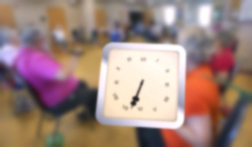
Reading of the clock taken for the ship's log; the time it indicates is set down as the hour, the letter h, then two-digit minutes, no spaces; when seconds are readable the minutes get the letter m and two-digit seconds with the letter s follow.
6h33
